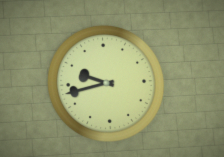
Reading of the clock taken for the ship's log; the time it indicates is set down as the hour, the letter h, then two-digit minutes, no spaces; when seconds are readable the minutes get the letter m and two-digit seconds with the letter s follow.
9h43
